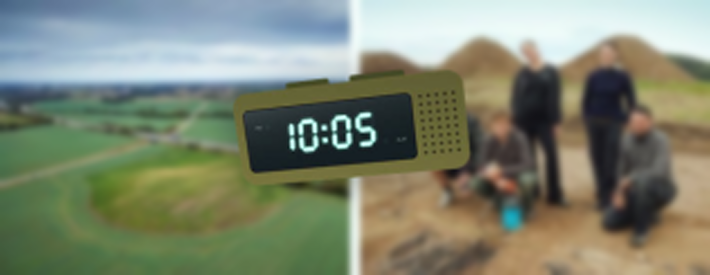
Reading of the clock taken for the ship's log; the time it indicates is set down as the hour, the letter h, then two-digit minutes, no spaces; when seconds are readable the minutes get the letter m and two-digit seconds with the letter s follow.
10h05
